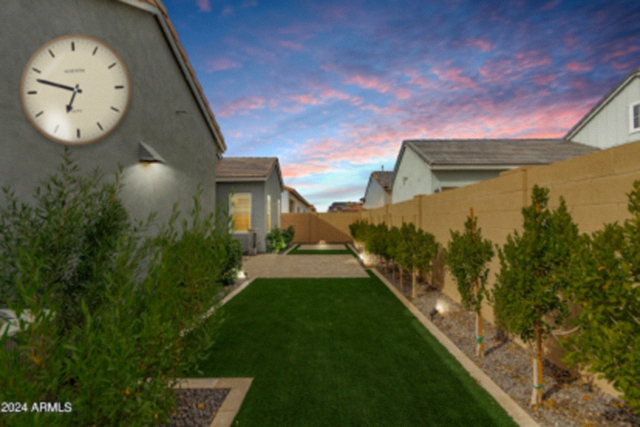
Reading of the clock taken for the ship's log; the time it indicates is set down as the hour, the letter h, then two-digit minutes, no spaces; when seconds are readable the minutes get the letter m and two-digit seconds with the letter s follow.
6h48
